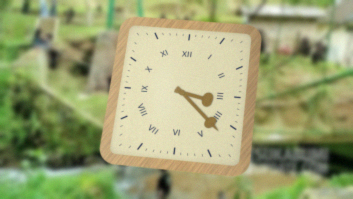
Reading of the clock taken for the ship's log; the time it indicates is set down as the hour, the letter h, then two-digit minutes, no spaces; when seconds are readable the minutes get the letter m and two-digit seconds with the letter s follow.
3h22
